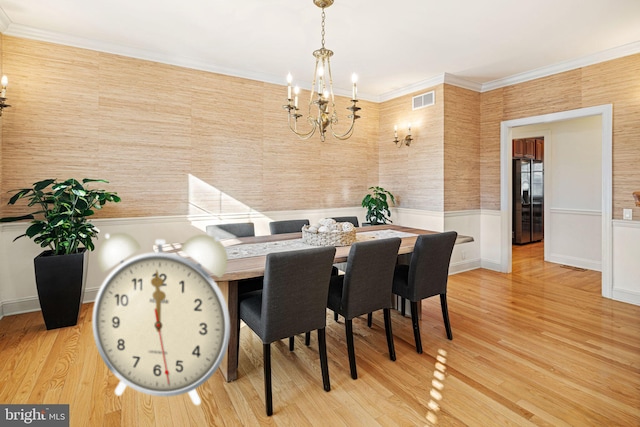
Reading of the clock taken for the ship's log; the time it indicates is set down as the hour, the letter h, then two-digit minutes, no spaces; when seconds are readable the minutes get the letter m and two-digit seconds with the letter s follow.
11h59m28s
